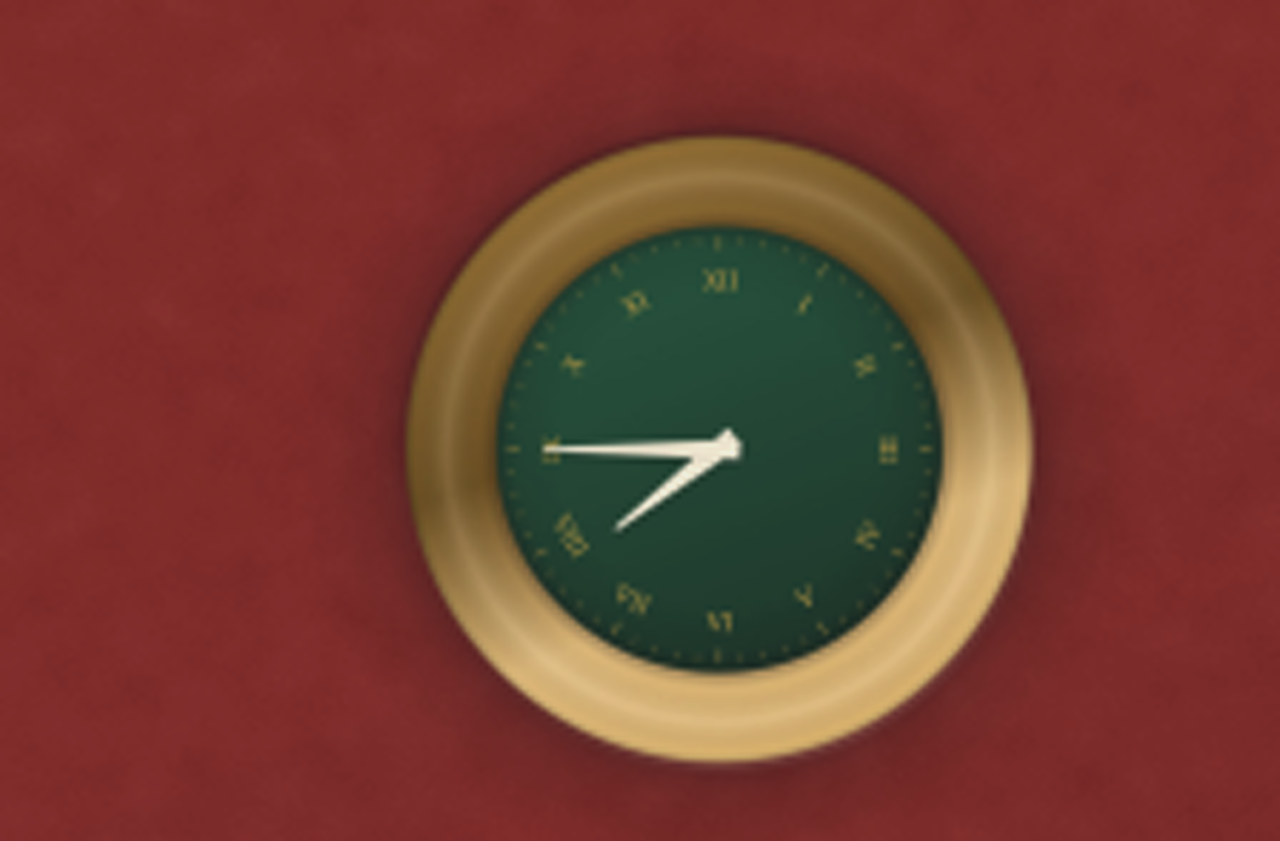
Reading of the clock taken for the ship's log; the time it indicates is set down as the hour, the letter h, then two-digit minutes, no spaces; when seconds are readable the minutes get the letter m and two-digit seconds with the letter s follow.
7h45
